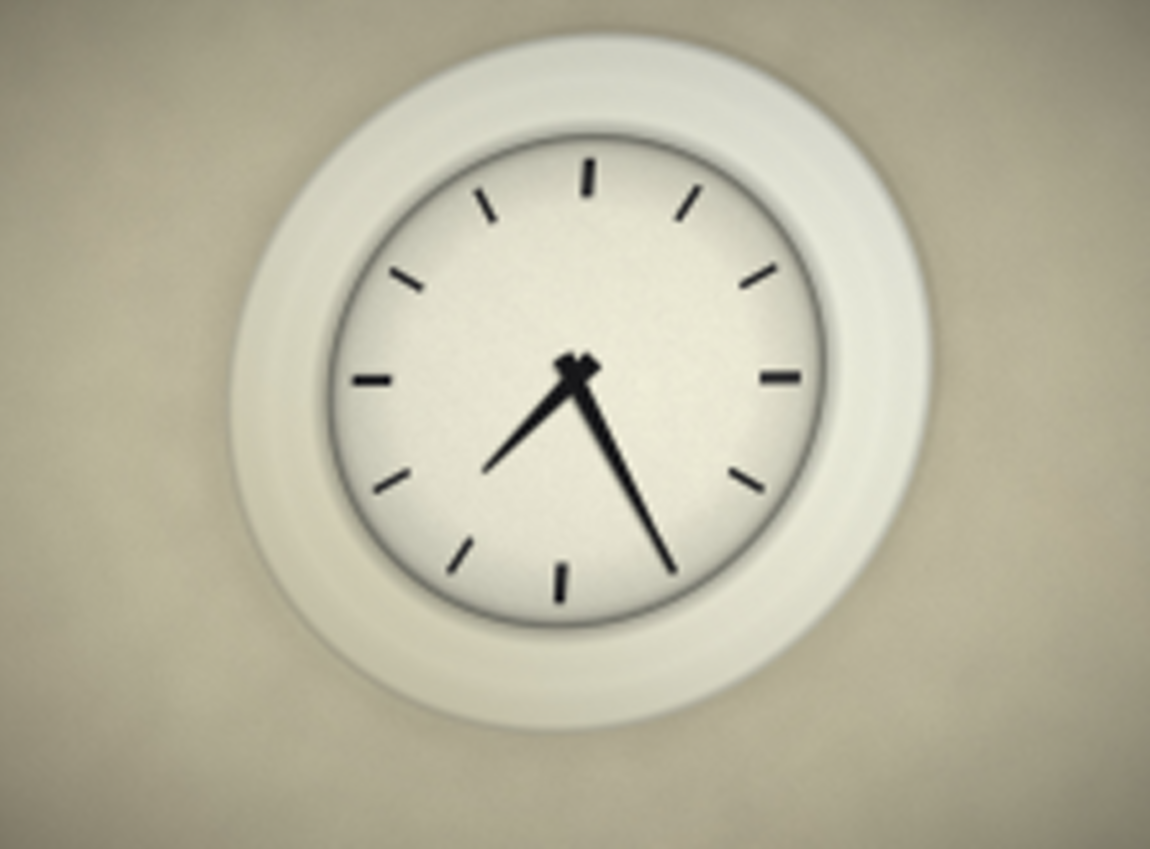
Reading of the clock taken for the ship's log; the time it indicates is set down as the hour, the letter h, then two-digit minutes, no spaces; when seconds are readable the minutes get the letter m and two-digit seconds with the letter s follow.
7h25
